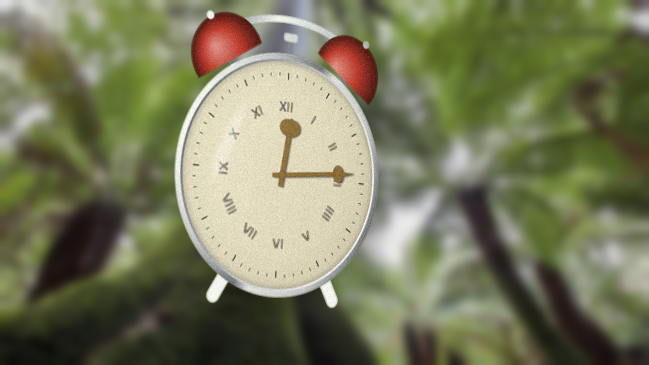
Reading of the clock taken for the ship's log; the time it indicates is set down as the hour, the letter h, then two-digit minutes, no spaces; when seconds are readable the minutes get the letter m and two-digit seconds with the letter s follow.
12h14
